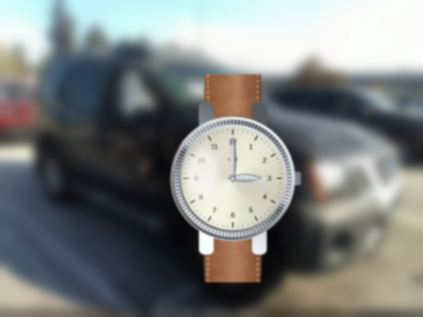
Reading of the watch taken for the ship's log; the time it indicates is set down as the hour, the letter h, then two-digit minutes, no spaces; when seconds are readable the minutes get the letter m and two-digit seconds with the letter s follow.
3h00
